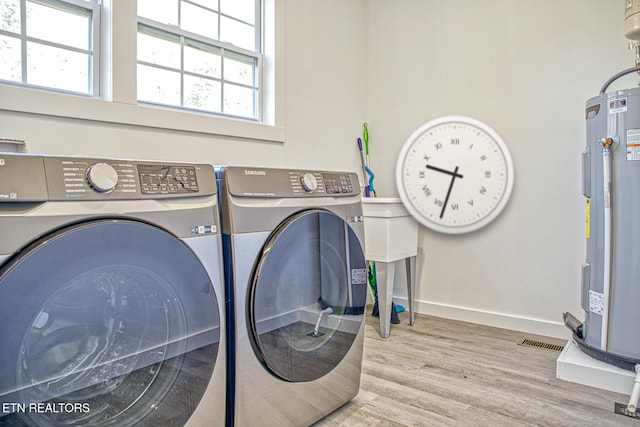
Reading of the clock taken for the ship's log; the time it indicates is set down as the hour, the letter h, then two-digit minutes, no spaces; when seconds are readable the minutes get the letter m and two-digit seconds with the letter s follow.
9h33
